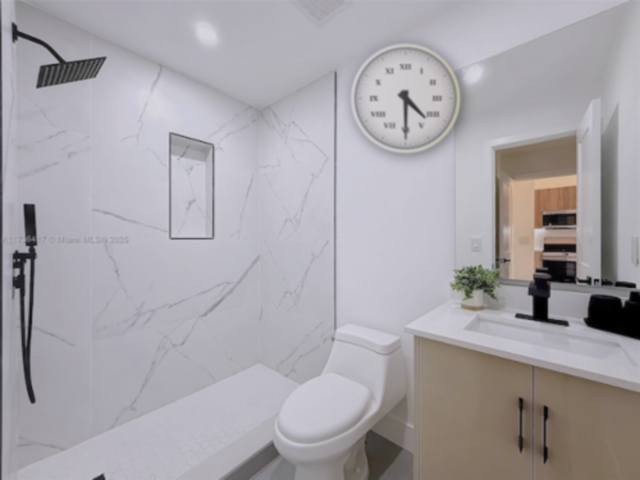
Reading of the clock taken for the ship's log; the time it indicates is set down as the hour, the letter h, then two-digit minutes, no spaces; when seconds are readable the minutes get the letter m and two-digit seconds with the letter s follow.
4h30
